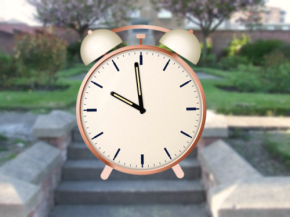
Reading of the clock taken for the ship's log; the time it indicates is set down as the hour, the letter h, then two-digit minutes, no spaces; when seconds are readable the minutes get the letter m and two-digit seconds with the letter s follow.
9h59
